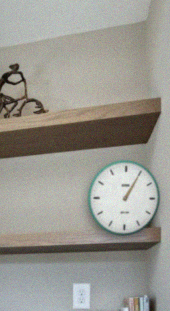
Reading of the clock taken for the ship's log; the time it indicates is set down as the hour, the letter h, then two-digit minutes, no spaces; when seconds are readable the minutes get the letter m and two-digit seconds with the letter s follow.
1h05
